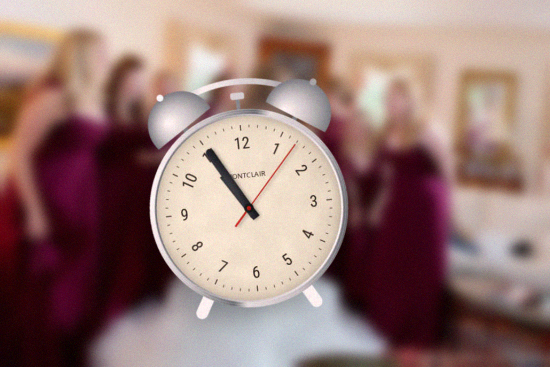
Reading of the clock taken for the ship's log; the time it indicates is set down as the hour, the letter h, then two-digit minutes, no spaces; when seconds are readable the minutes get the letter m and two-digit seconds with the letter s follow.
10h55m07s
